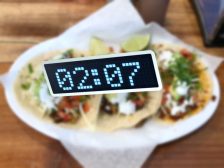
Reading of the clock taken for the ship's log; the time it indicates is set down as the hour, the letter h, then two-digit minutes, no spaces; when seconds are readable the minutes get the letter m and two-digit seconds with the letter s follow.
2h07
